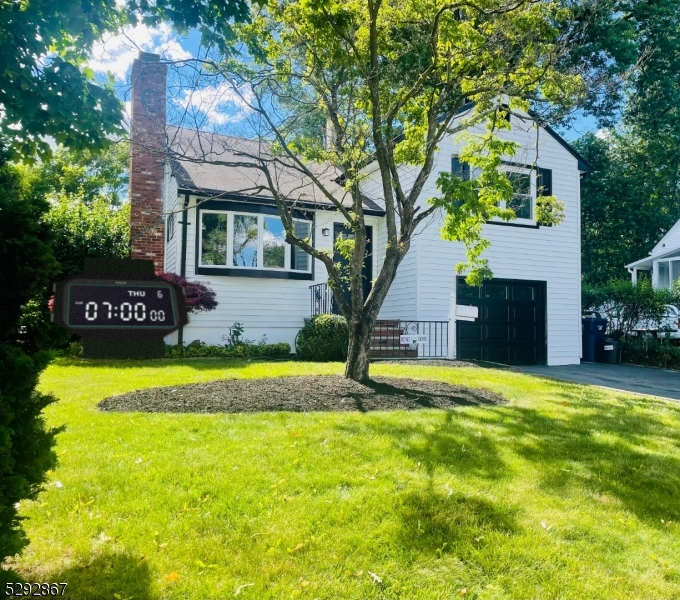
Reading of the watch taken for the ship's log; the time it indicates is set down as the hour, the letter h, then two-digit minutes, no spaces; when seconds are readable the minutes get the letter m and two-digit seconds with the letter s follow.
7h00m00s
